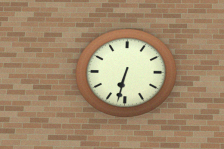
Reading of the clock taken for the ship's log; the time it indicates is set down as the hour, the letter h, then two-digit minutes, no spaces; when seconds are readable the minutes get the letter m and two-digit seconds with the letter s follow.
6h32
